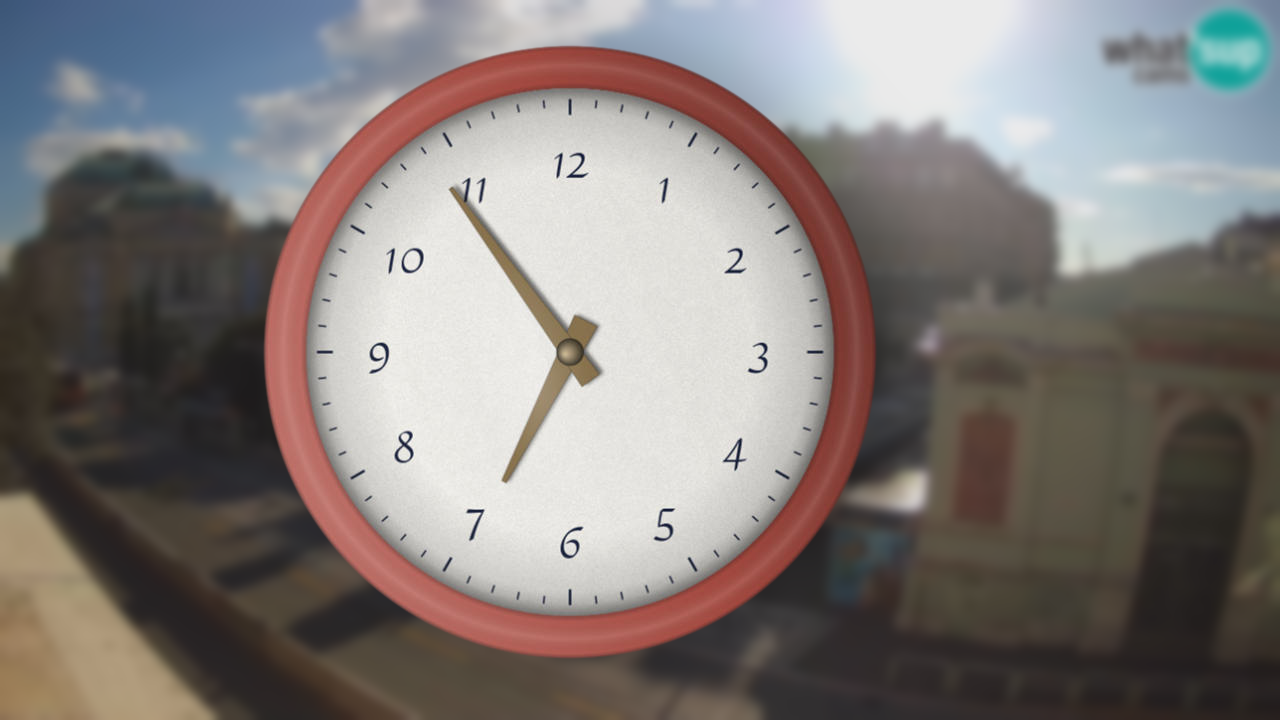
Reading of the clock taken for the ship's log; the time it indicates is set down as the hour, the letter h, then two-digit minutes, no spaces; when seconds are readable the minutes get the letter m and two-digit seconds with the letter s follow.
6h54
